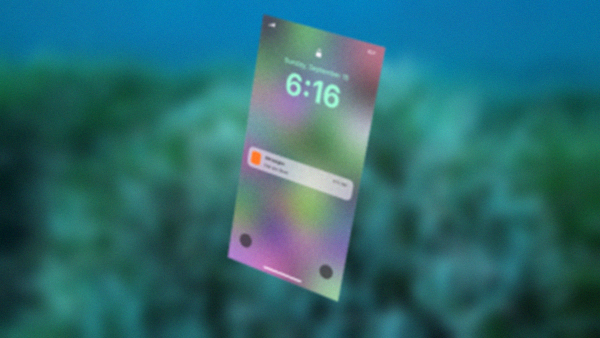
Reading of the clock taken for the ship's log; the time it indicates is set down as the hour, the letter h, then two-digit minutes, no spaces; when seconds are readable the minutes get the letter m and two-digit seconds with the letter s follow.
6h16
